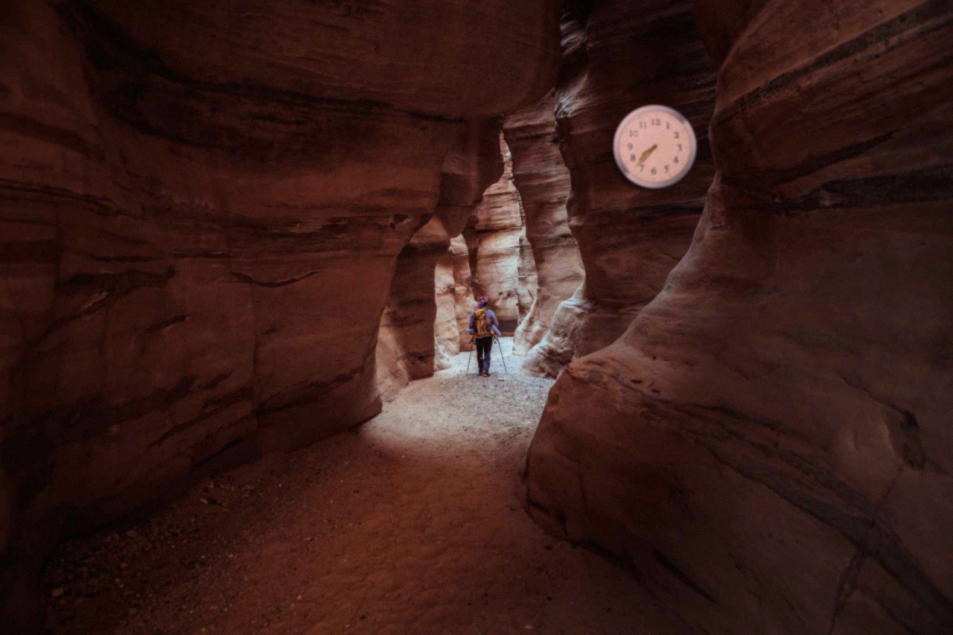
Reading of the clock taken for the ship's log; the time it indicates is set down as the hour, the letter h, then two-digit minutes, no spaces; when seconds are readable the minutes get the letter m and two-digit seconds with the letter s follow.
7h37
